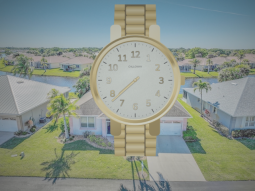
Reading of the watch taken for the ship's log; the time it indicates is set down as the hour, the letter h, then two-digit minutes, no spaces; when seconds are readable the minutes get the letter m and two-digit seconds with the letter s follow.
7h38
